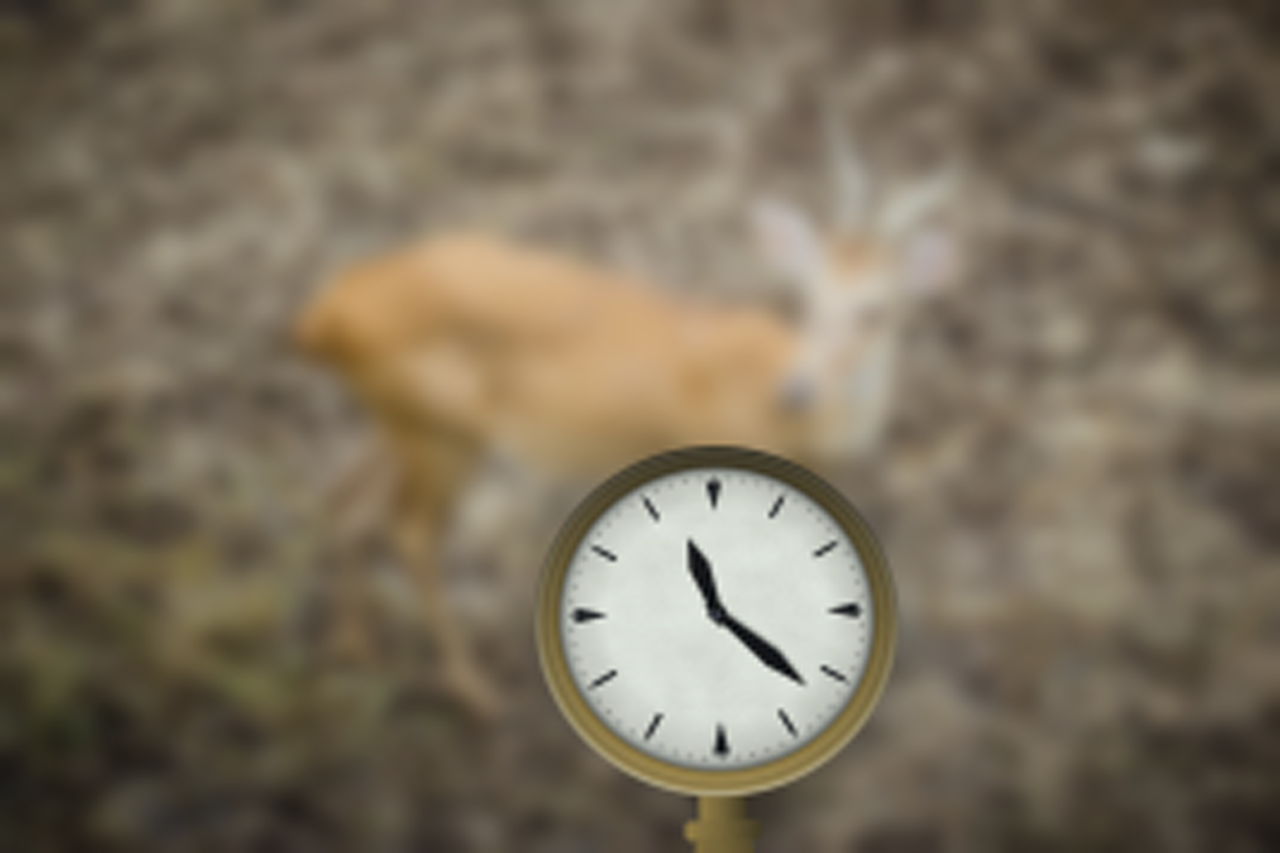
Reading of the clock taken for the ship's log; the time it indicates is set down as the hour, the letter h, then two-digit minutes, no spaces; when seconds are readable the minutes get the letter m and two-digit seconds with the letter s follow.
11h22
